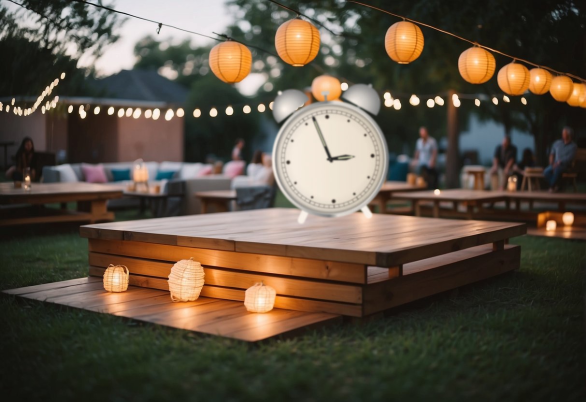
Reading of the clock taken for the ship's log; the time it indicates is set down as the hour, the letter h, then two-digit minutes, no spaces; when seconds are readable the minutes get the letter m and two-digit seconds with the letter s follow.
2h57
